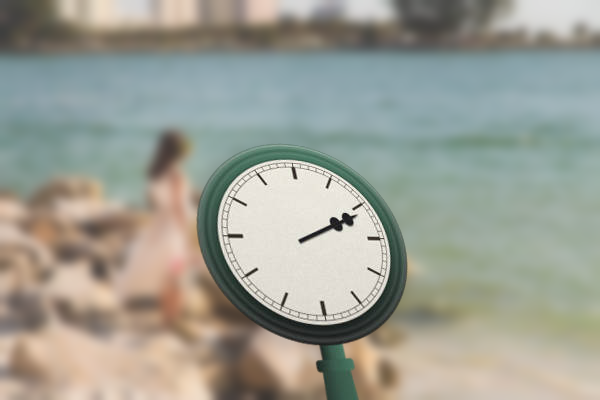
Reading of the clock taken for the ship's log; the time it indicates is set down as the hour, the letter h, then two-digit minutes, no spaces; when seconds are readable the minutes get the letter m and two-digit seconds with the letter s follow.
2h11
